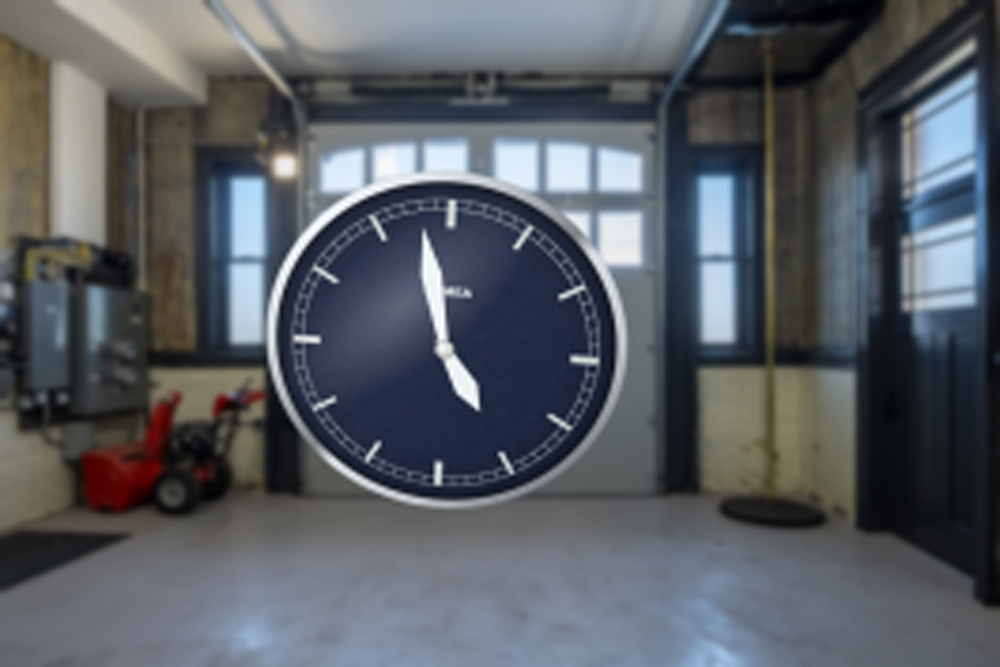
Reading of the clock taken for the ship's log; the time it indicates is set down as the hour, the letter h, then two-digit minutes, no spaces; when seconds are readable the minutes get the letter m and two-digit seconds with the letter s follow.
4h58
